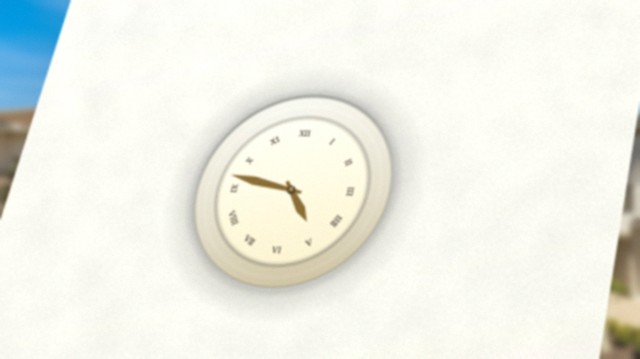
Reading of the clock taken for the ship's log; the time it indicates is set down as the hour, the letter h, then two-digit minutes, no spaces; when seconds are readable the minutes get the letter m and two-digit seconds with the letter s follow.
4h47
